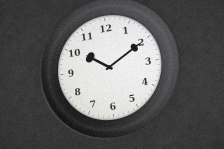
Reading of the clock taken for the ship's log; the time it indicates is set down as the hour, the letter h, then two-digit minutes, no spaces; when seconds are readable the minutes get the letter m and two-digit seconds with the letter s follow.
10h10
